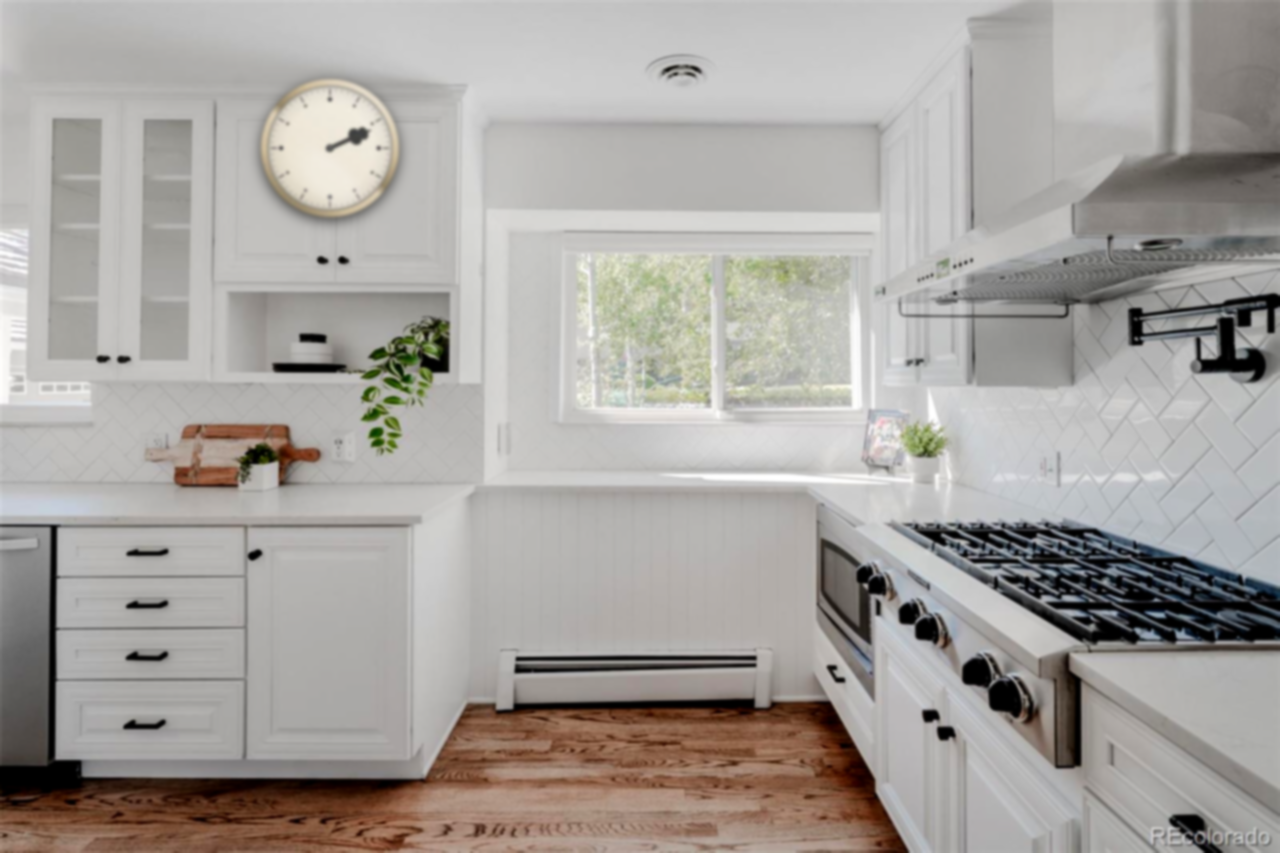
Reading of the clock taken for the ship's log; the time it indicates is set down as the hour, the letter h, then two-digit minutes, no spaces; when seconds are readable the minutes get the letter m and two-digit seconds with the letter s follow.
2h11
